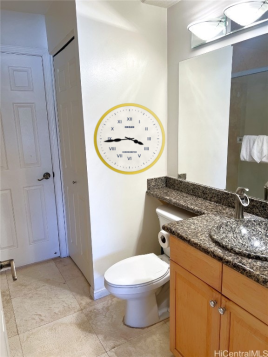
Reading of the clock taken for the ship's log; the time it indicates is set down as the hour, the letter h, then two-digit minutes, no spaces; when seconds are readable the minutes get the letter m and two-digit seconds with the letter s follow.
3h44
